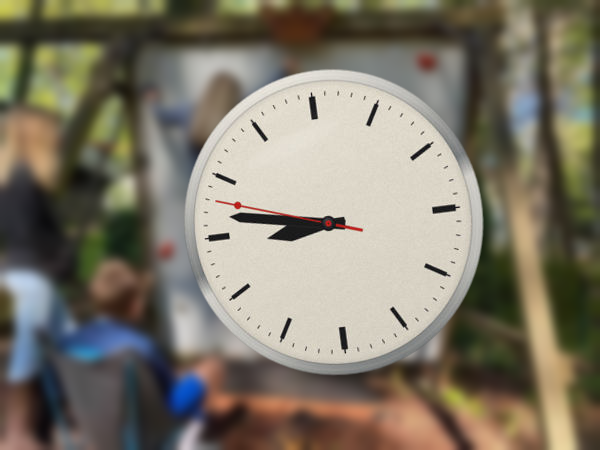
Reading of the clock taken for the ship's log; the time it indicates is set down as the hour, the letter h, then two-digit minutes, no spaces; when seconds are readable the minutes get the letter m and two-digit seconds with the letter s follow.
8h46m48s
